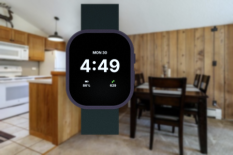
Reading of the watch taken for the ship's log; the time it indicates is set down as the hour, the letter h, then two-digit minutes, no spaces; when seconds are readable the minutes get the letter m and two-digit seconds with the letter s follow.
4h49
